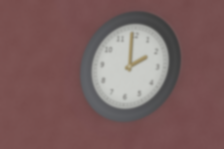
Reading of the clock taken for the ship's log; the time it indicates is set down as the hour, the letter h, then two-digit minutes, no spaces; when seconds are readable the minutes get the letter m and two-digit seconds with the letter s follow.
1h59
